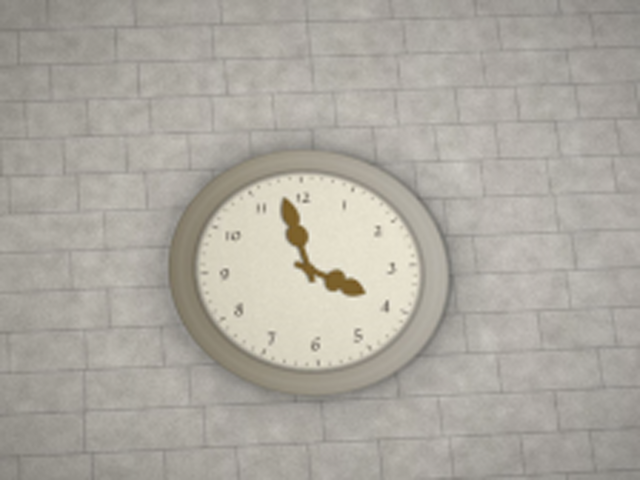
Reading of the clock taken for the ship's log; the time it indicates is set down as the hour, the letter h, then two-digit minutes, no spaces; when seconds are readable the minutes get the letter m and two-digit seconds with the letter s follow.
3h58
